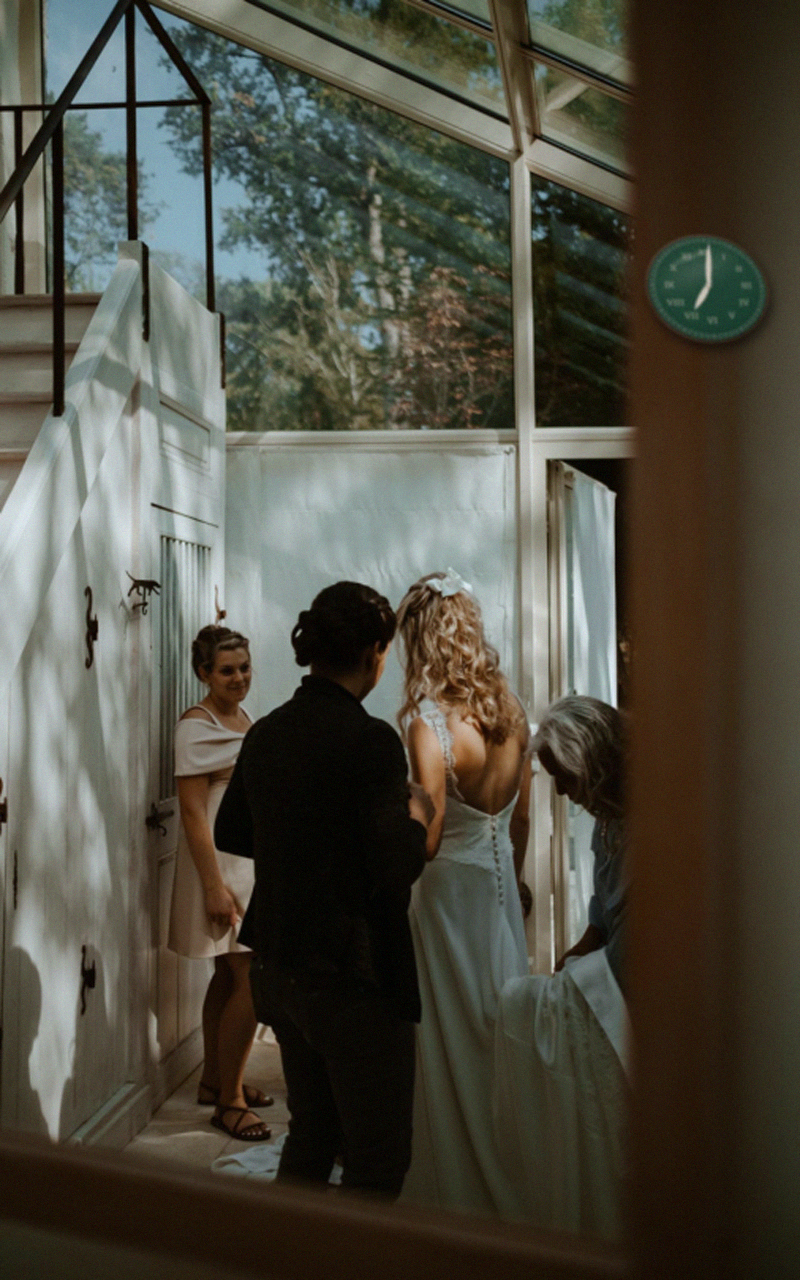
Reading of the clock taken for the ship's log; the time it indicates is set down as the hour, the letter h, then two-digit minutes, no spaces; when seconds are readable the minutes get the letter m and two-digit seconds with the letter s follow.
7h01
